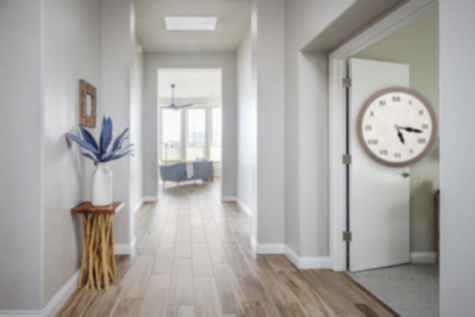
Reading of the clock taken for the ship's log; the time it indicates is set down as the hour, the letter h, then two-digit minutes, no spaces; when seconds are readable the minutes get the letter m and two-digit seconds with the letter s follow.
5h17
